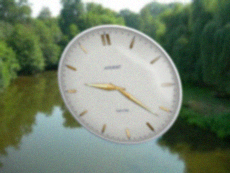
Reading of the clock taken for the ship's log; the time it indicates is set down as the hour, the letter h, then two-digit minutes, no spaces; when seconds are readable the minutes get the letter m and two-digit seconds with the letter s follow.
9h22
